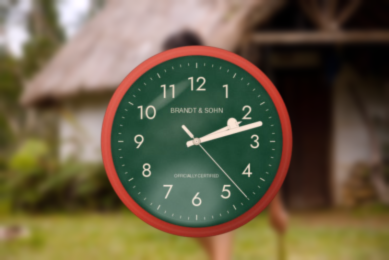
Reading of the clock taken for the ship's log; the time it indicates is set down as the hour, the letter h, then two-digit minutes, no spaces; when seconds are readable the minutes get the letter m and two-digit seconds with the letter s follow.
2h12m23s
